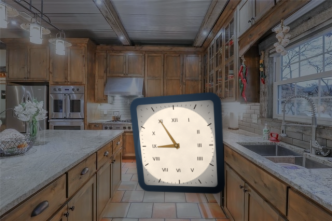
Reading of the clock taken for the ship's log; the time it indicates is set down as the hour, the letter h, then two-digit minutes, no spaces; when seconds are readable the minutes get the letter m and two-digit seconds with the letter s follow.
8h55
